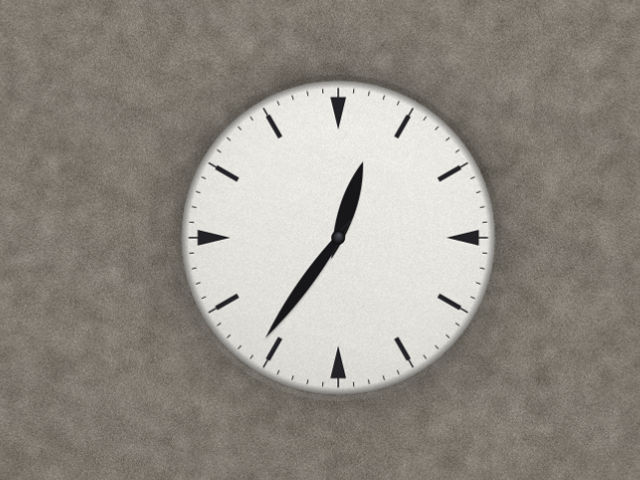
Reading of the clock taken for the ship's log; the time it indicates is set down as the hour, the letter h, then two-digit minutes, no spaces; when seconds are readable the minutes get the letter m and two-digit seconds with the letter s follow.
12h36
